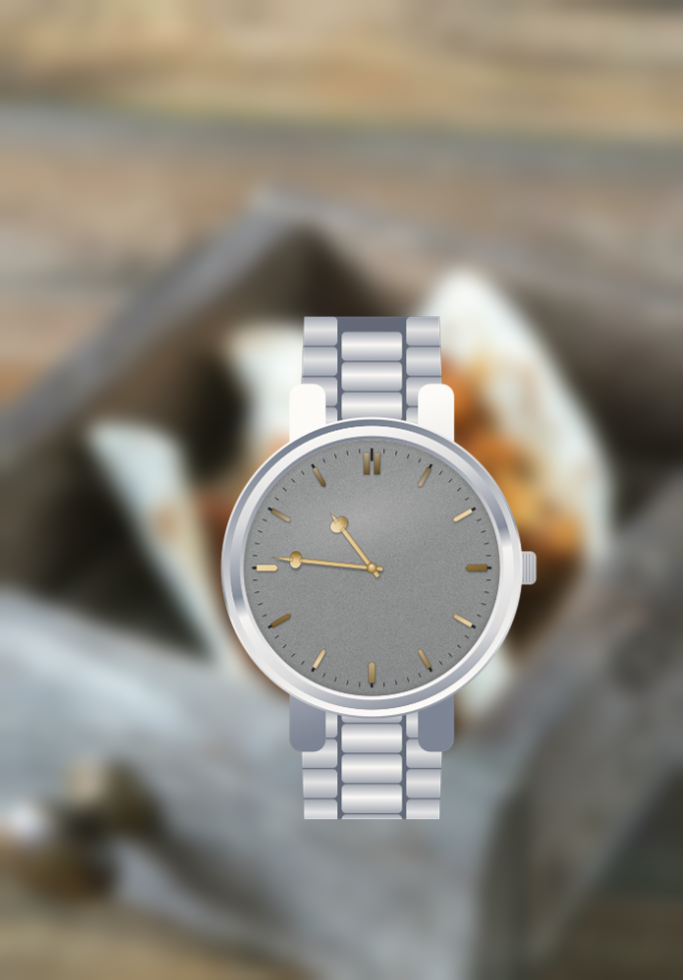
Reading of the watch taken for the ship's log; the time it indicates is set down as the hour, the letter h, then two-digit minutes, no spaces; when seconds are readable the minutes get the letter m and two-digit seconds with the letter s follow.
10h46
